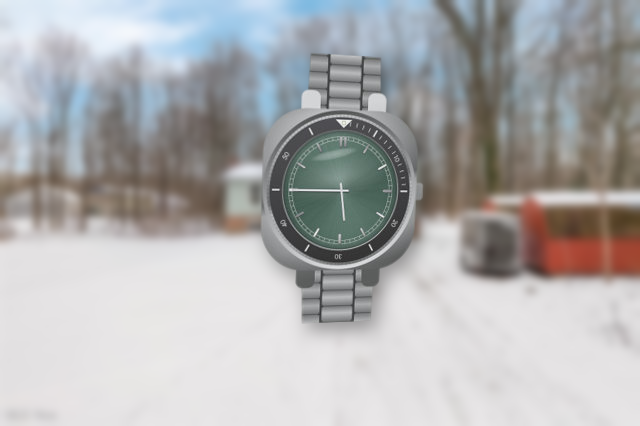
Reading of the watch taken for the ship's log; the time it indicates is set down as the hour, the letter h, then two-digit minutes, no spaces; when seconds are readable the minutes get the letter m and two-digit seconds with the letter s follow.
5h45
